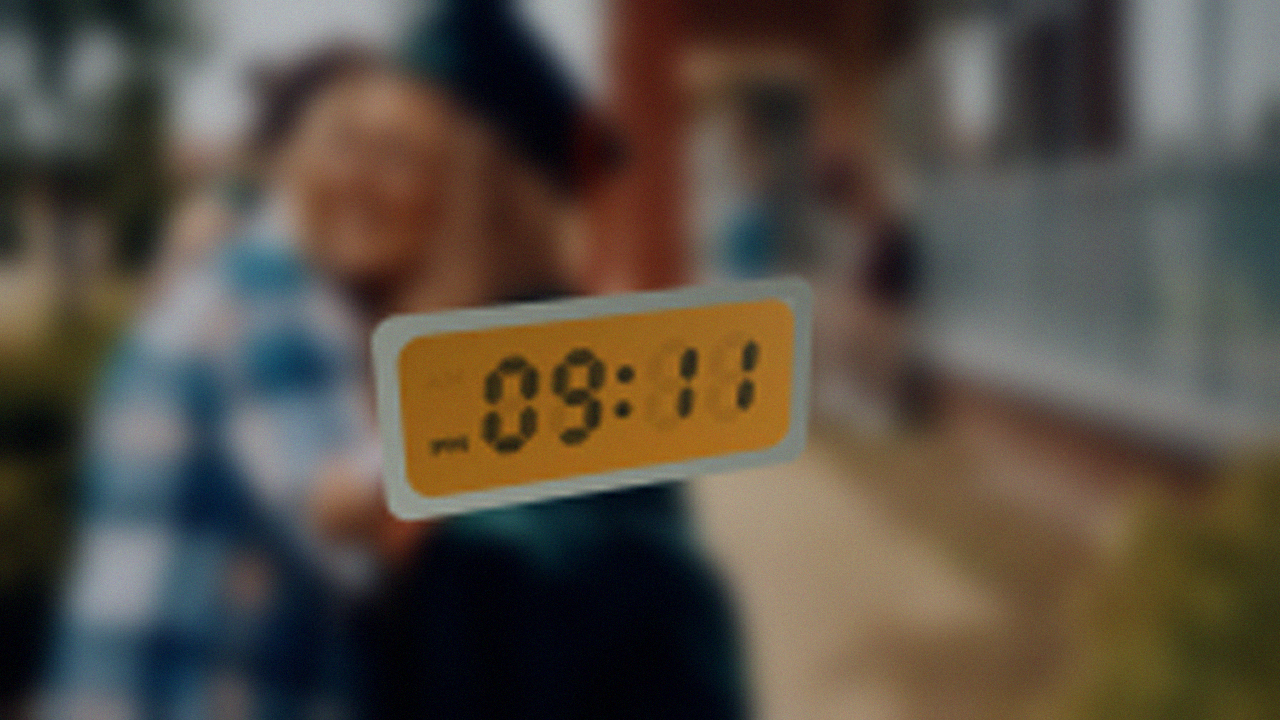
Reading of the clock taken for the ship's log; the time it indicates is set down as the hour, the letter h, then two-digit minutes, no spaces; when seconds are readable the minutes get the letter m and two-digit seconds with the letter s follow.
9h11
